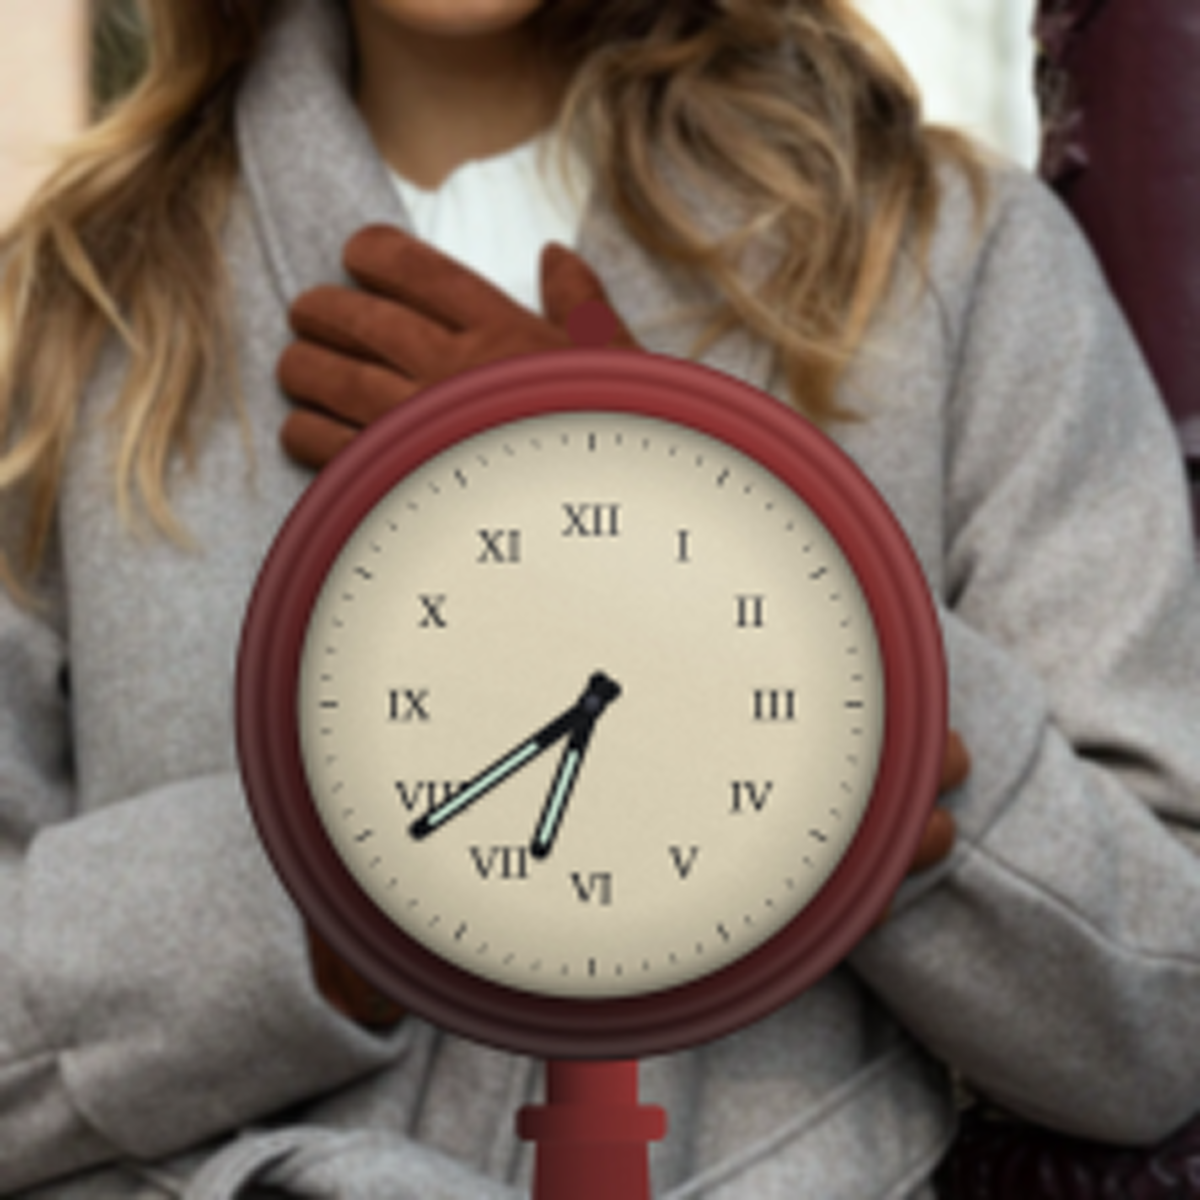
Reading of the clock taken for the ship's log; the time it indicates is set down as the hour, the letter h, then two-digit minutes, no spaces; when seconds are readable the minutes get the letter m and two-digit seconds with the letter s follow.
6h39
